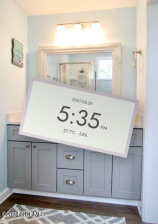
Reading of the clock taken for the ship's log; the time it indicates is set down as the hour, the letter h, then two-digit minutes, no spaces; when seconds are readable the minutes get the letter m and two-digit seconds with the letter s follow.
5h35
